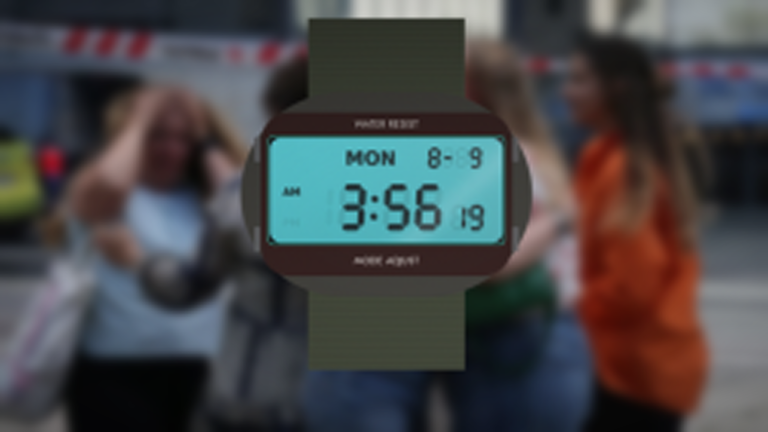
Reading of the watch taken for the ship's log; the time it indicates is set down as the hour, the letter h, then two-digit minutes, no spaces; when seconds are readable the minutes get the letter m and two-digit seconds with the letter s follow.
3h56m19s
